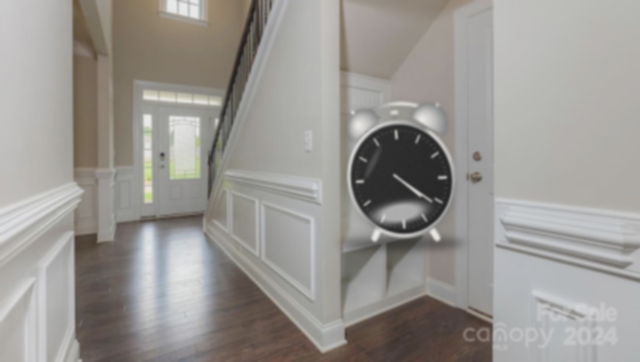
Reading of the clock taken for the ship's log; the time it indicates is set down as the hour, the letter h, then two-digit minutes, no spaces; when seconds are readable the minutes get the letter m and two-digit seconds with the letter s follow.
4h21
